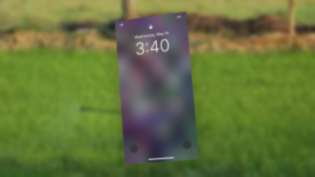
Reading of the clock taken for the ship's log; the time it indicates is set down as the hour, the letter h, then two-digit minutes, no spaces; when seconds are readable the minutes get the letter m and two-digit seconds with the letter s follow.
3h40
